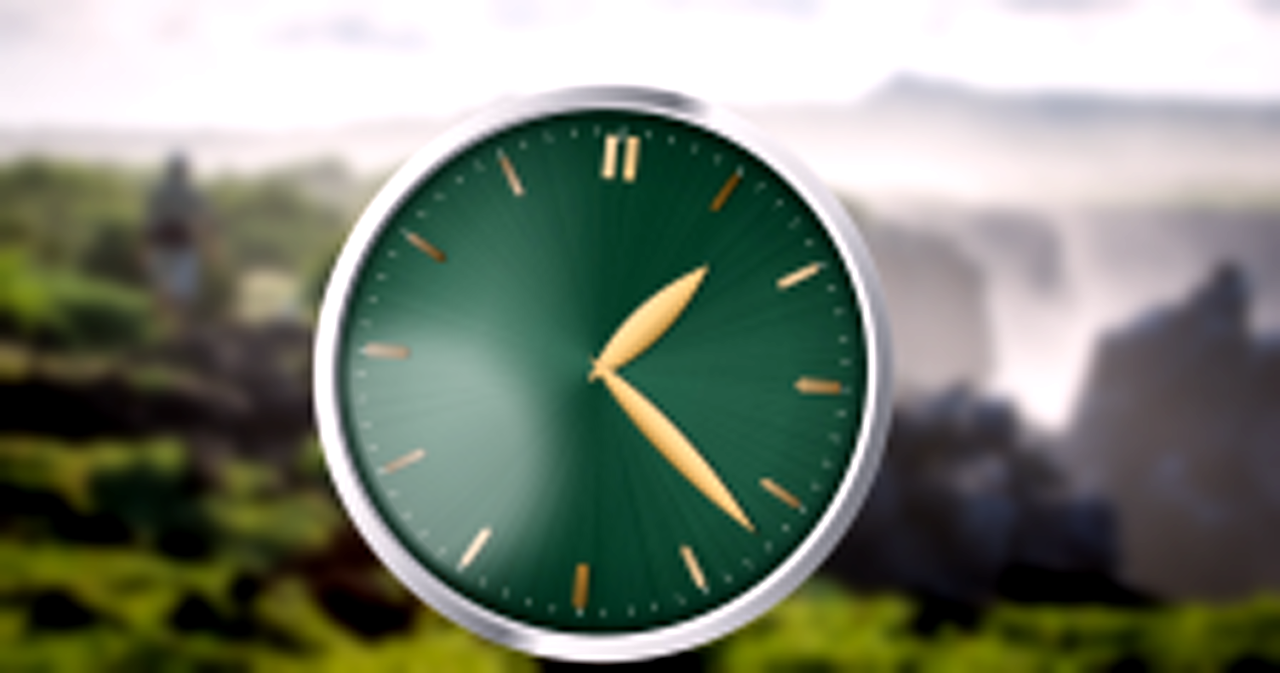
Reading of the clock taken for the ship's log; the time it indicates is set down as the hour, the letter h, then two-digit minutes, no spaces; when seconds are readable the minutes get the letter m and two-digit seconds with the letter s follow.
1h22
